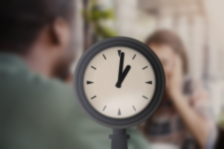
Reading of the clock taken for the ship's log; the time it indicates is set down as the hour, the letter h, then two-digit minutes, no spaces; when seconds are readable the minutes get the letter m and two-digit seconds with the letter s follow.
1h01
